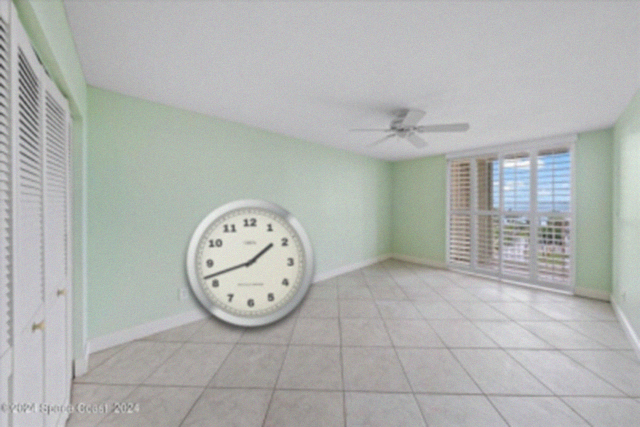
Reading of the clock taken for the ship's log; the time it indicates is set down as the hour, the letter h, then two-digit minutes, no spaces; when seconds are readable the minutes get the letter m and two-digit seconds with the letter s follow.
1h42
